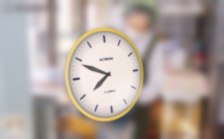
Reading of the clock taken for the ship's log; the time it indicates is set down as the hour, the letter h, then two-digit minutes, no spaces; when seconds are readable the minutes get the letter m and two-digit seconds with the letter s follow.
7h49
